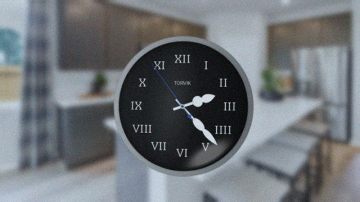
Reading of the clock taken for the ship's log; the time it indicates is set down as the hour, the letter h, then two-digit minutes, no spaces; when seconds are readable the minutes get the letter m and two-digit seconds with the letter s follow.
2h22m54s
